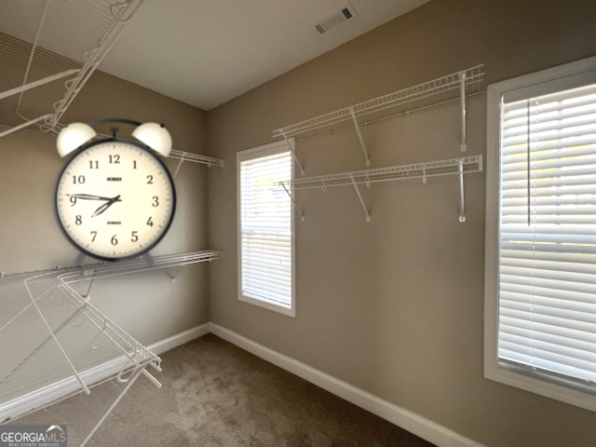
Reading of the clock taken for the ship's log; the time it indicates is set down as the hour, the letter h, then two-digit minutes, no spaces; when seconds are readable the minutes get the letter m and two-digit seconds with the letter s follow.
7h46
